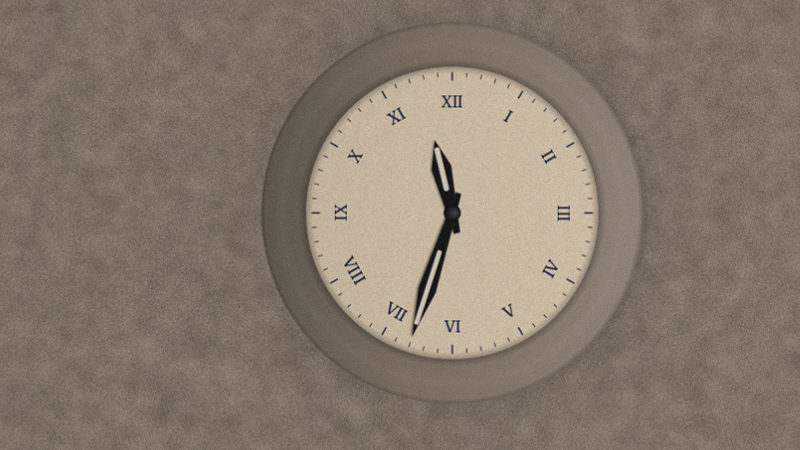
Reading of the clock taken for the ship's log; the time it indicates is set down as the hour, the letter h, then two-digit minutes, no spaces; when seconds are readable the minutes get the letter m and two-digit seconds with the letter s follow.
11h33
